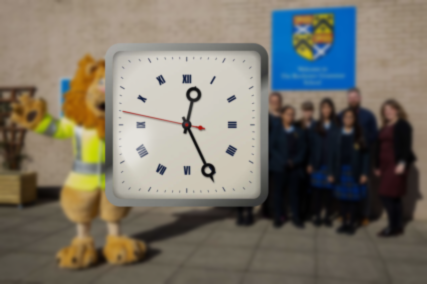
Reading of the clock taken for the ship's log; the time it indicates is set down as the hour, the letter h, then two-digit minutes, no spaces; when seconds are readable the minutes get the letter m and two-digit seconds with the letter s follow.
12h25m47s
